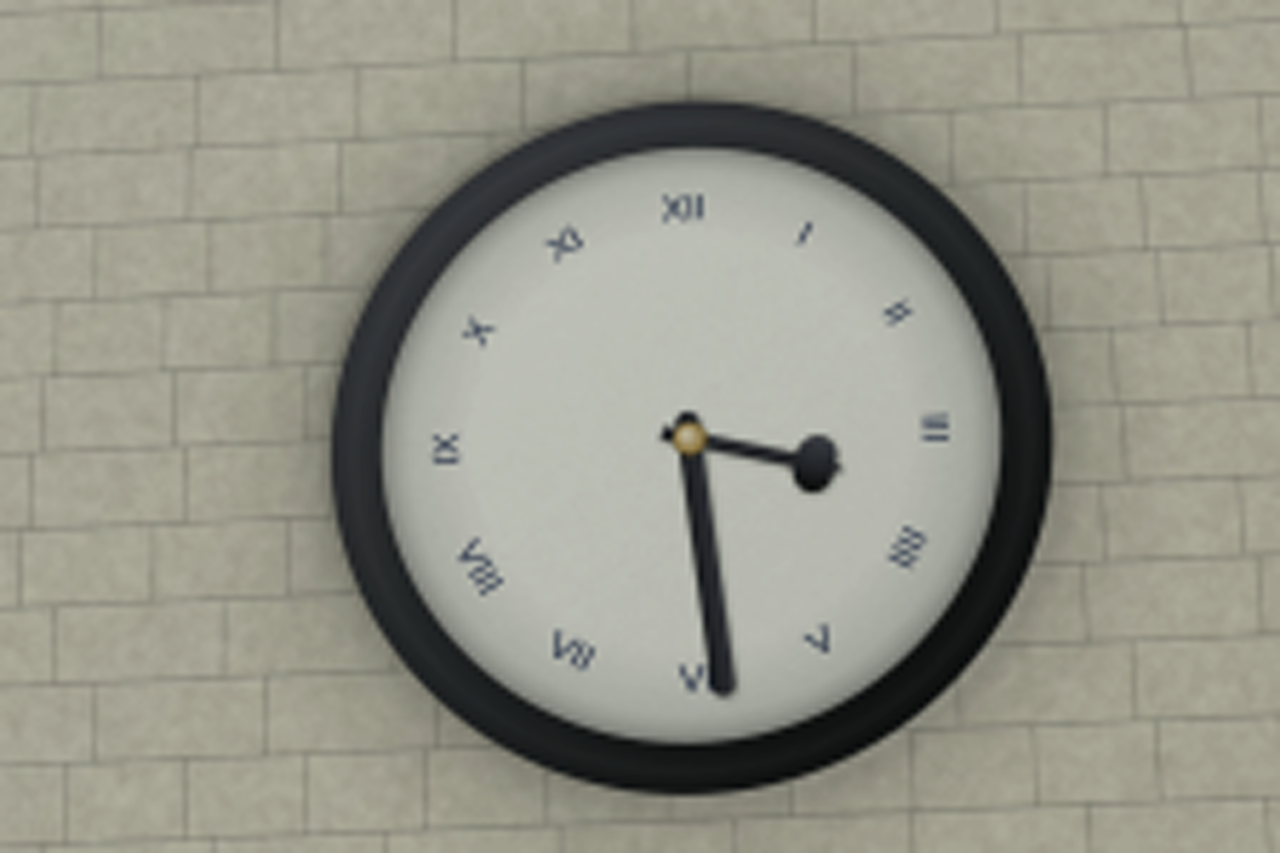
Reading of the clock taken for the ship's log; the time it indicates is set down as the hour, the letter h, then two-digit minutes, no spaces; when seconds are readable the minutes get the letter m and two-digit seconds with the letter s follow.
3h29
